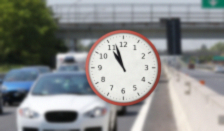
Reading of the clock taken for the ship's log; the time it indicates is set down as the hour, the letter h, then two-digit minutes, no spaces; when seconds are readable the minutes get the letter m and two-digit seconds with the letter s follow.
10h57
